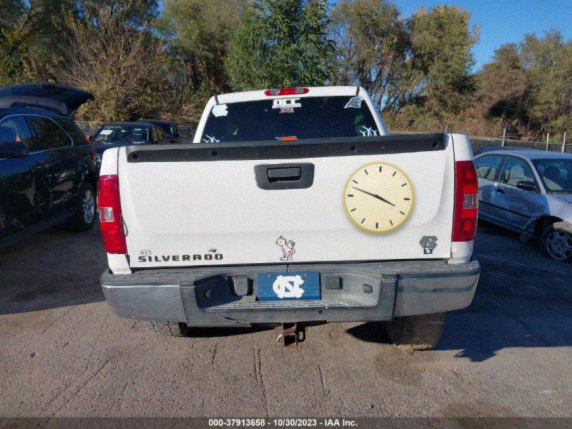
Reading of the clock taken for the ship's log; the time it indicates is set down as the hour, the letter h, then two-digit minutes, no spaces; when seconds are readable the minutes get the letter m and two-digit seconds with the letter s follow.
3h48
